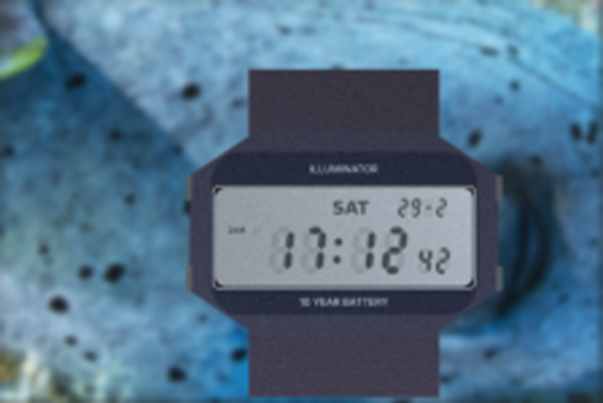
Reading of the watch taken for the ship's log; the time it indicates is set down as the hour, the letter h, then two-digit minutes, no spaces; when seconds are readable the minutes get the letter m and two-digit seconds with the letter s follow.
17h12m42s
